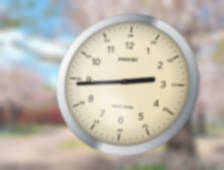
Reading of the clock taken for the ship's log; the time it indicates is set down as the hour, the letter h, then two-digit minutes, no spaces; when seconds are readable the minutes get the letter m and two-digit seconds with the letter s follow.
2h44
